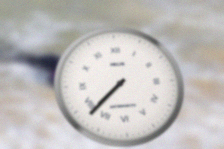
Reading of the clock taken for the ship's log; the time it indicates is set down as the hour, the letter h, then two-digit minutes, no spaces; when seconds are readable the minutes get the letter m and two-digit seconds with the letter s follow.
7h38
